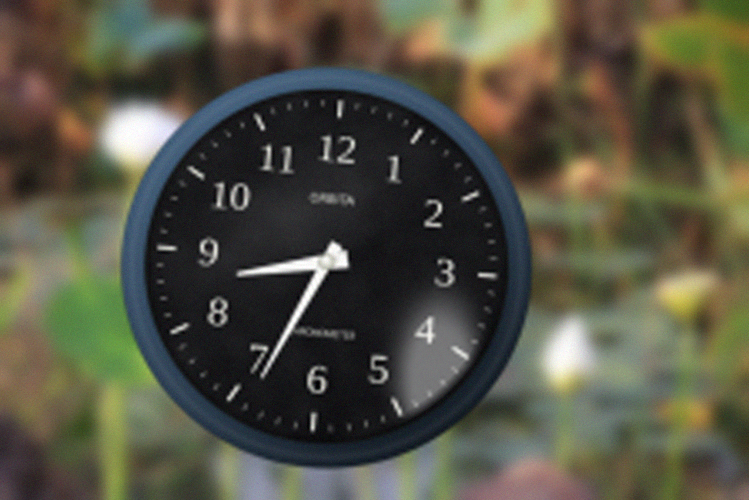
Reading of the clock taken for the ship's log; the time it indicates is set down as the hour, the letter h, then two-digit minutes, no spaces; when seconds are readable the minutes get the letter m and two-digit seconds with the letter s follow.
8h34
